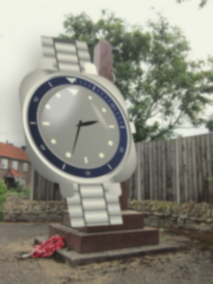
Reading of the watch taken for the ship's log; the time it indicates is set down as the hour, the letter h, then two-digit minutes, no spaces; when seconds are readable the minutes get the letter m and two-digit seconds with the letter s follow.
2h34
